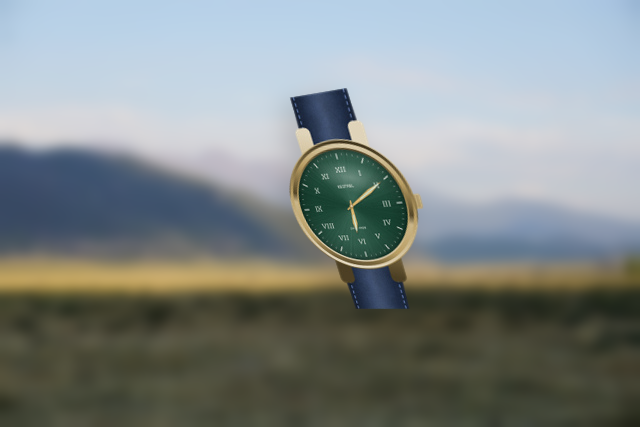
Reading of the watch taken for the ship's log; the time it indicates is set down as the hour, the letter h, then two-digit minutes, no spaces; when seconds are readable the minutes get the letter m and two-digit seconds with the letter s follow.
6h10
